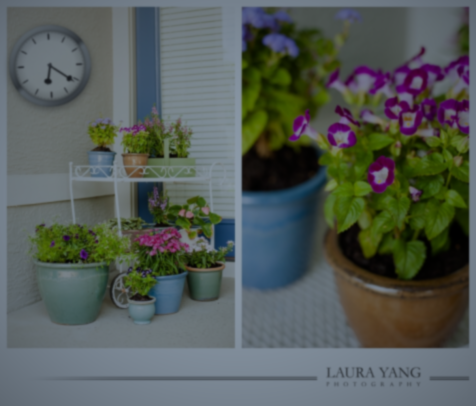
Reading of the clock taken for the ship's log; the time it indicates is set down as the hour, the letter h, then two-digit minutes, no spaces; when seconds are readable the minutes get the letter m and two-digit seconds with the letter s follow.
6h21
